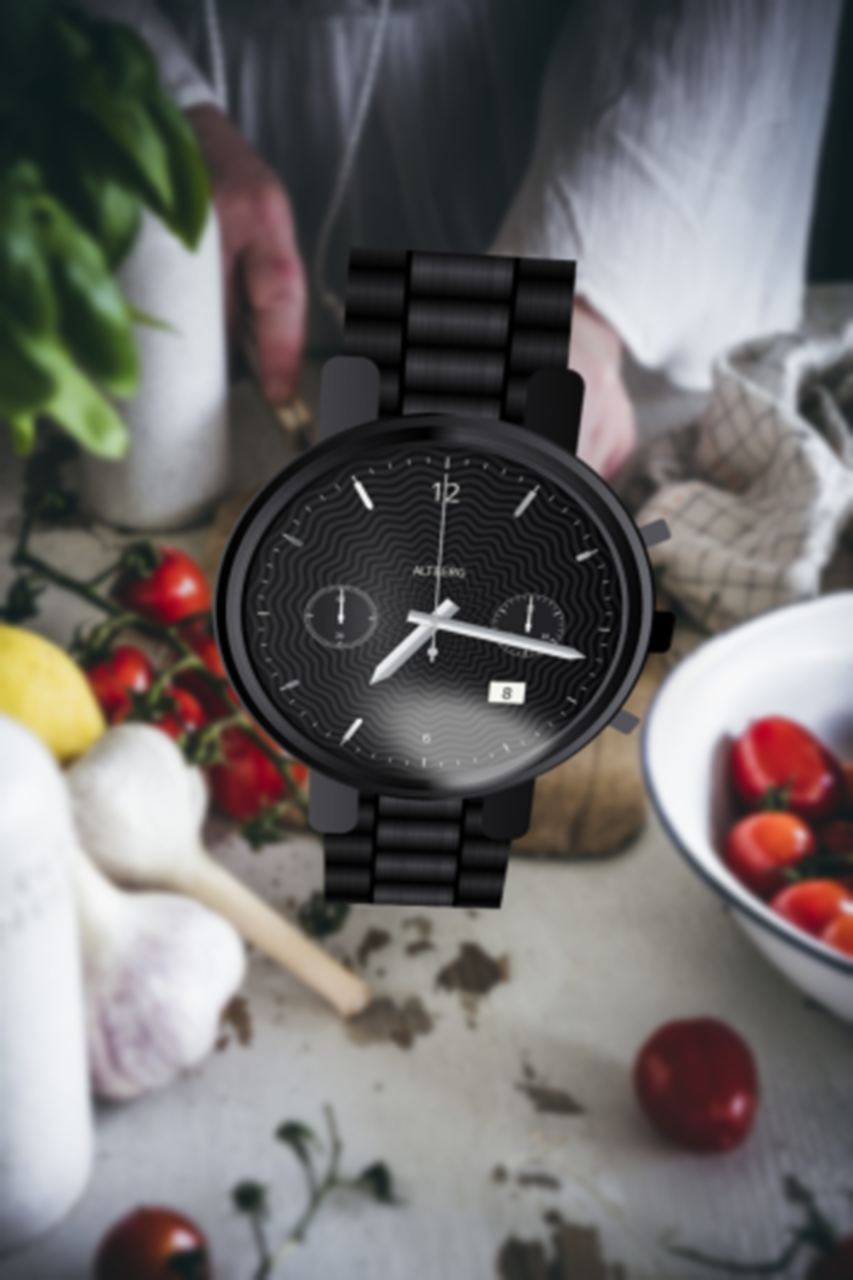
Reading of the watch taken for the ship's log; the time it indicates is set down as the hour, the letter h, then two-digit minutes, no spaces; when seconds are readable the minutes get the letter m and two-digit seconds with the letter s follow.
7h17
